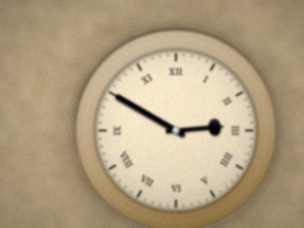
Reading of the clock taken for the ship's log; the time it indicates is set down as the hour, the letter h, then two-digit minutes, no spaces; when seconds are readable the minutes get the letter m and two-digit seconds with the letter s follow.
2h50
